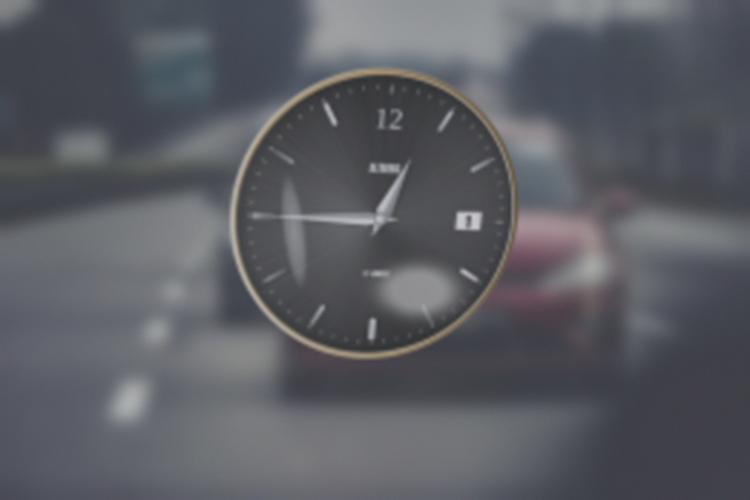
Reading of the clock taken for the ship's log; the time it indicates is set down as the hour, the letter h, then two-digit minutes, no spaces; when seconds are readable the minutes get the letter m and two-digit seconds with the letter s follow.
12h45
